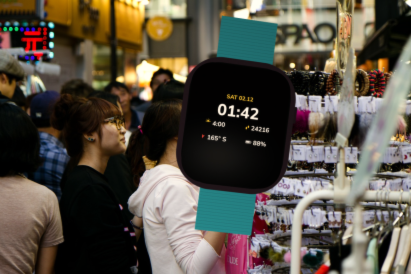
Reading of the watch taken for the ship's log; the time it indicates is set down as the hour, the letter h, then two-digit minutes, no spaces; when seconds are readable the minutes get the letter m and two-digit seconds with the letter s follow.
1h42
